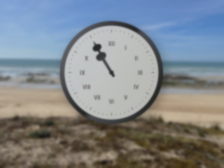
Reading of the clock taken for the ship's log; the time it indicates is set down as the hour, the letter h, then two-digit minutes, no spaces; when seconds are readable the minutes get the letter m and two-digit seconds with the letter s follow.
10h55
